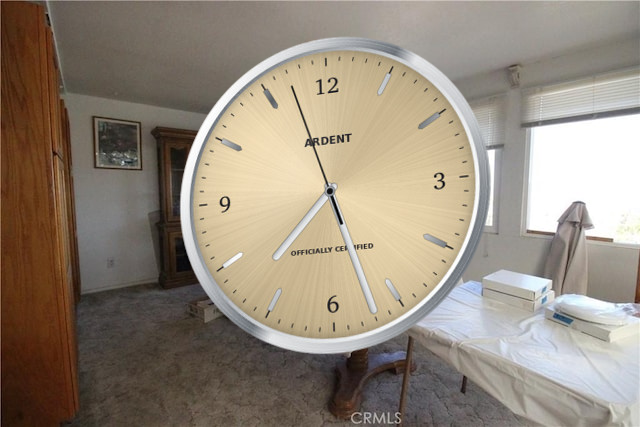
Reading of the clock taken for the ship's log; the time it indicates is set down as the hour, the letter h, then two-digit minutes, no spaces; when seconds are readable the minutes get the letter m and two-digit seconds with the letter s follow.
7h26m57s
